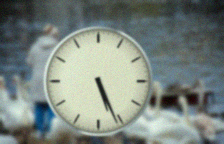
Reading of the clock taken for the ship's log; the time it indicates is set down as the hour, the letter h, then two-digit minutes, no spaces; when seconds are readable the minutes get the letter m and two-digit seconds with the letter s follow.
5h26
